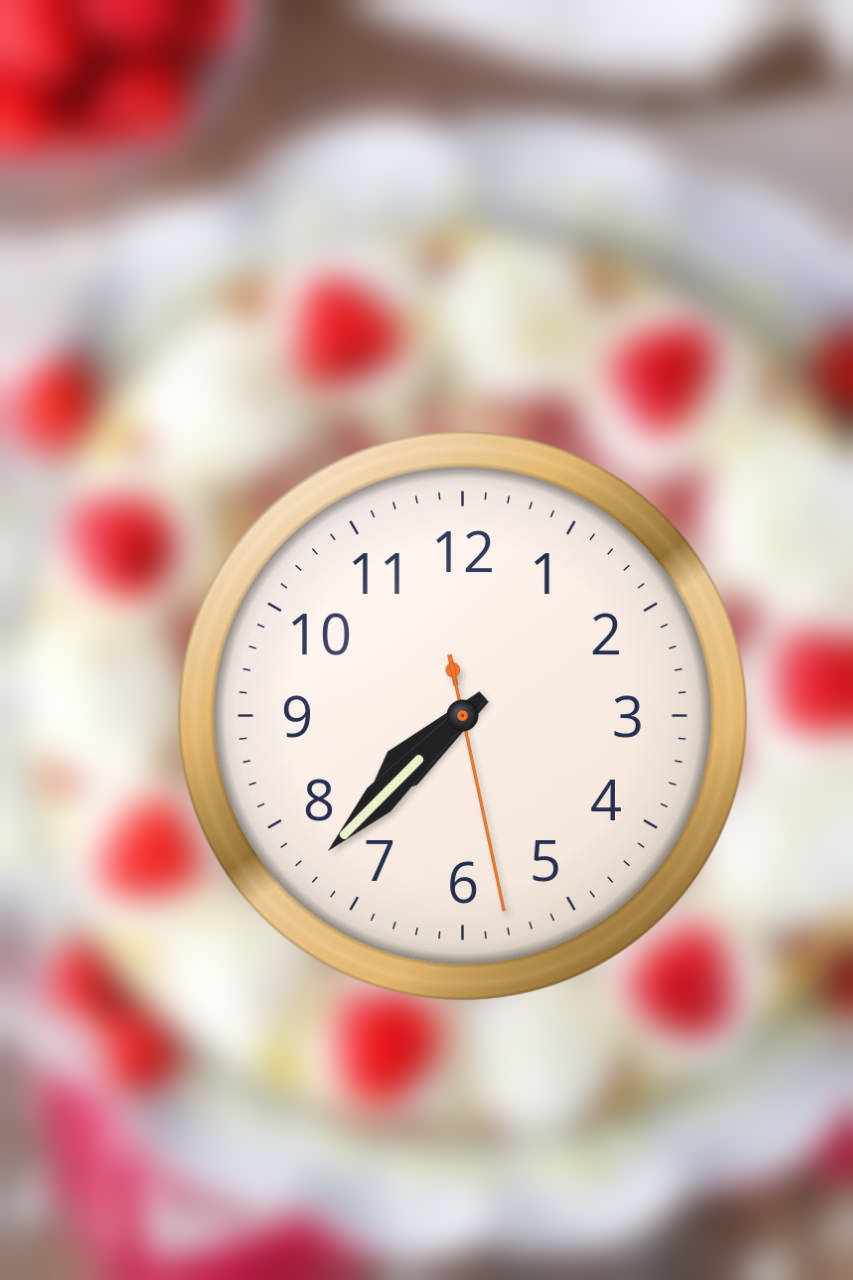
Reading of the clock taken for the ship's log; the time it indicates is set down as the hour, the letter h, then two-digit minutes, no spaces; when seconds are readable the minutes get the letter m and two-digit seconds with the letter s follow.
7h37m28s
